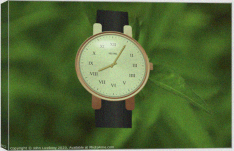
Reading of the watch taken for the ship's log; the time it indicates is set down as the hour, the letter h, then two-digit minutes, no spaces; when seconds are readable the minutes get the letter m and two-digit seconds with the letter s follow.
8h05
